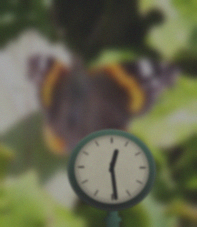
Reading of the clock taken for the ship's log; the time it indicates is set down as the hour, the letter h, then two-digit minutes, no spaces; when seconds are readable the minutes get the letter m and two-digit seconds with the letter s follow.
12h29
